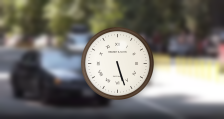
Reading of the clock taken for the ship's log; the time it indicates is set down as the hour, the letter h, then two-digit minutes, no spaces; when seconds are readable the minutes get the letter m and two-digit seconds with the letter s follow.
5h27
